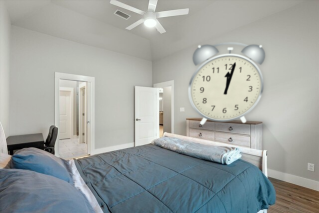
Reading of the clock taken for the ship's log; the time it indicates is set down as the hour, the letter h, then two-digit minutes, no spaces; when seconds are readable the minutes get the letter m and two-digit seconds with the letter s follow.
12h02
